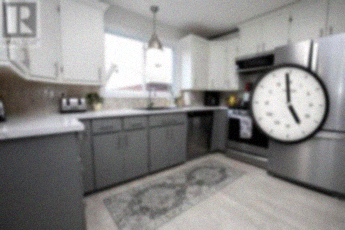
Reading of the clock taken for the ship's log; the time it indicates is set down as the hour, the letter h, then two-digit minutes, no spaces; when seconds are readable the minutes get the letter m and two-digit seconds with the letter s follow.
4h59
